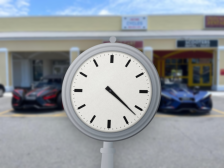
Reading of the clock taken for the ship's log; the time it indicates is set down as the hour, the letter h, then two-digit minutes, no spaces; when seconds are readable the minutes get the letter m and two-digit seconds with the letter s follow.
4h22
